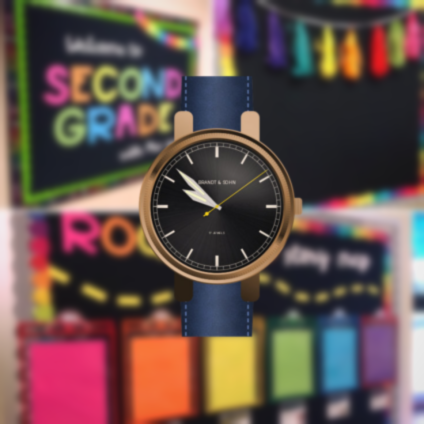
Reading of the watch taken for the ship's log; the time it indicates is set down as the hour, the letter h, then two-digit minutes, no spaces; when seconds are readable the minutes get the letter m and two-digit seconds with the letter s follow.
9h52m09s
